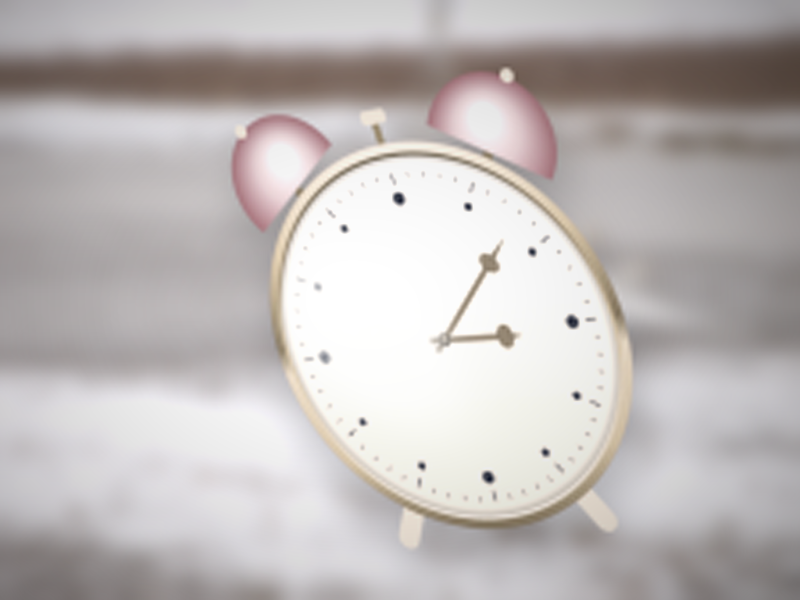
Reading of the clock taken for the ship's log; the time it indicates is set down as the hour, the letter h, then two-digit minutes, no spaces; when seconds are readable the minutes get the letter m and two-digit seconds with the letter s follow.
3h08
